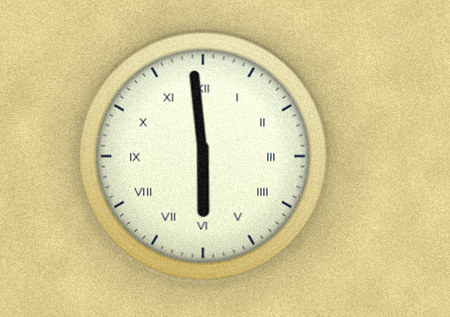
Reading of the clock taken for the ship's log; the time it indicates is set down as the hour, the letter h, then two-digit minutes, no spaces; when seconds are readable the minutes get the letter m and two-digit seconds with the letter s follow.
5h59
